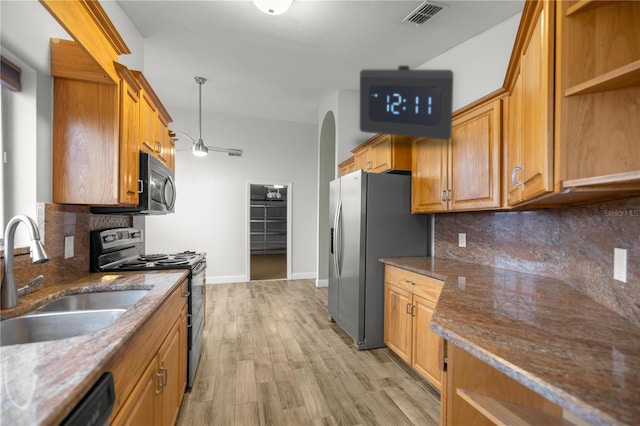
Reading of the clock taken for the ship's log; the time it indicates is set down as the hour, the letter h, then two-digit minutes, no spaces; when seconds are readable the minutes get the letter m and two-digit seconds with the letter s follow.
12h11
